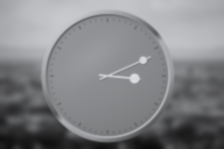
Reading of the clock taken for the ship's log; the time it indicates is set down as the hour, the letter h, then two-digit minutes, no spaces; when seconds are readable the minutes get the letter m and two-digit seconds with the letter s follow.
3h11
